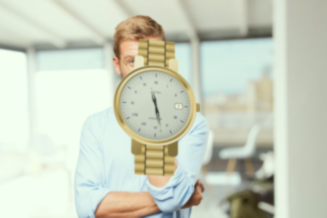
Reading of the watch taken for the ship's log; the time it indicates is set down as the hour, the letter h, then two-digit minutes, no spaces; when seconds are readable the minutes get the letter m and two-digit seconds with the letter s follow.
11h28
